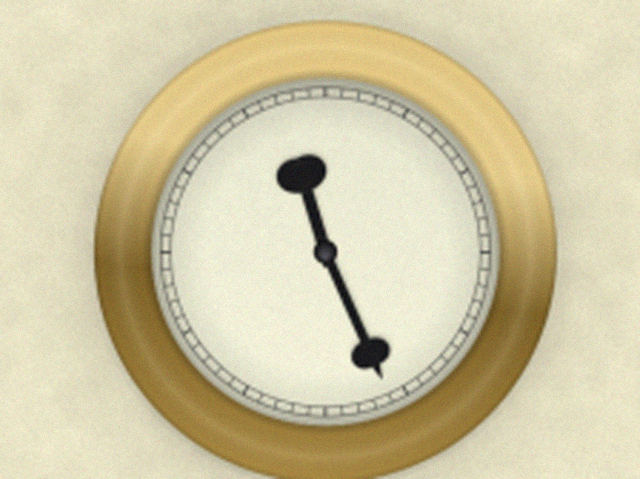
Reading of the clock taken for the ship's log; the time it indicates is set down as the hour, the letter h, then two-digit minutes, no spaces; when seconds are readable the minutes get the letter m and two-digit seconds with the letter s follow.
11h26
